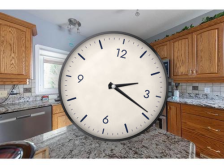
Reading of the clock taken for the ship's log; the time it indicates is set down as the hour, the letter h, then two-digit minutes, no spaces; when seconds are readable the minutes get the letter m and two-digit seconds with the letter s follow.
2h19
